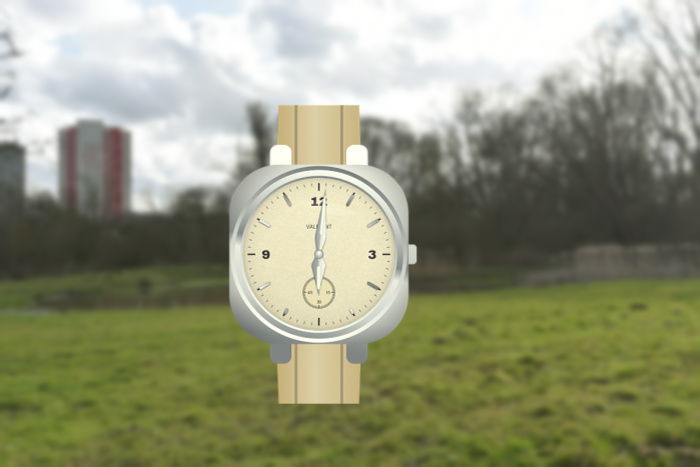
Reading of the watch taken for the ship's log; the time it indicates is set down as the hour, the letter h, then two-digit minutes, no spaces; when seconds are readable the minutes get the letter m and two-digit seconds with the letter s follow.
6h01
